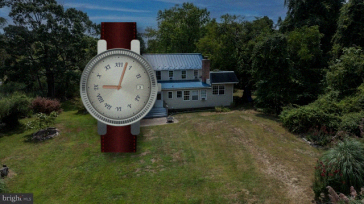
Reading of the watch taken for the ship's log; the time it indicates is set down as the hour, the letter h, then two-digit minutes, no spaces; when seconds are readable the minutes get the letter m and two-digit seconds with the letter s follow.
9h03
